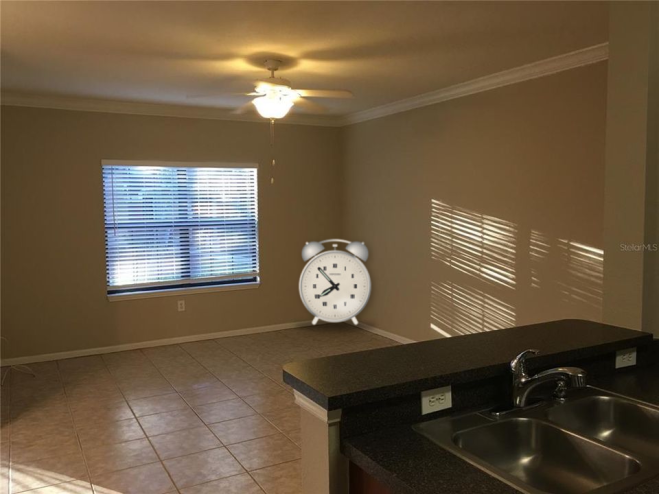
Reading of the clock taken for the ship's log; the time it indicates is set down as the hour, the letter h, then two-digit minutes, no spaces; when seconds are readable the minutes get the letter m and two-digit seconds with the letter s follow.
7h53
